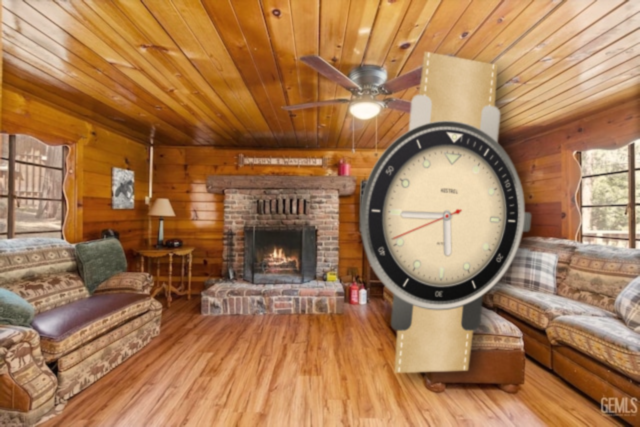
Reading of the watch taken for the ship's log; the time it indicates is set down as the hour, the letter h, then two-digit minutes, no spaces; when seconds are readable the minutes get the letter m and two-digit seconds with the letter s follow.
5h44m41s
